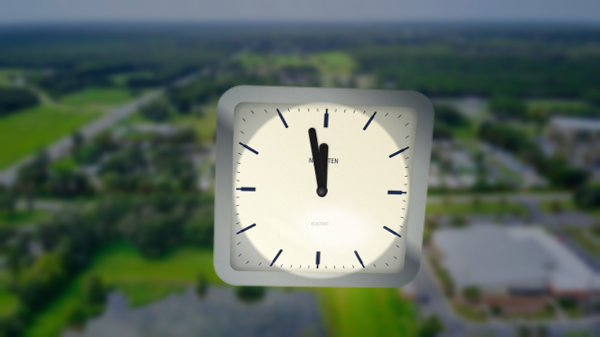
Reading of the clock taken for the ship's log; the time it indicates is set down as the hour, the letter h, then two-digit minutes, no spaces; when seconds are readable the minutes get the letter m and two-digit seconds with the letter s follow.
11h58
